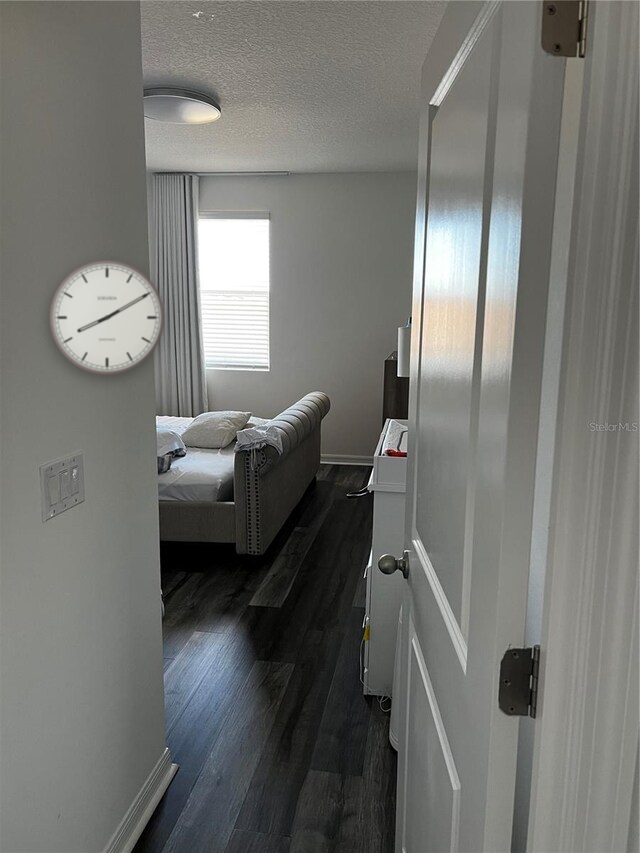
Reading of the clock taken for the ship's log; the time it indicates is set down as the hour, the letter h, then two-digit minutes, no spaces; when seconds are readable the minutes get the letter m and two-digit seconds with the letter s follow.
8h10
